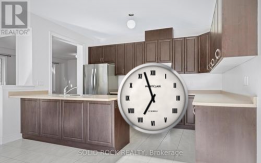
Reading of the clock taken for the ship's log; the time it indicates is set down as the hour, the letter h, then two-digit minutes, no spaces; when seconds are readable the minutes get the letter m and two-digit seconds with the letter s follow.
6h57
